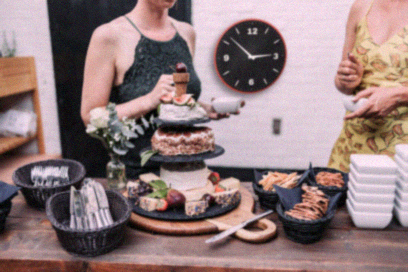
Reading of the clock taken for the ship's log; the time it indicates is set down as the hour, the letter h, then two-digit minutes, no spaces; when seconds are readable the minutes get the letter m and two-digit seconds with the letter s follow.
2h52
